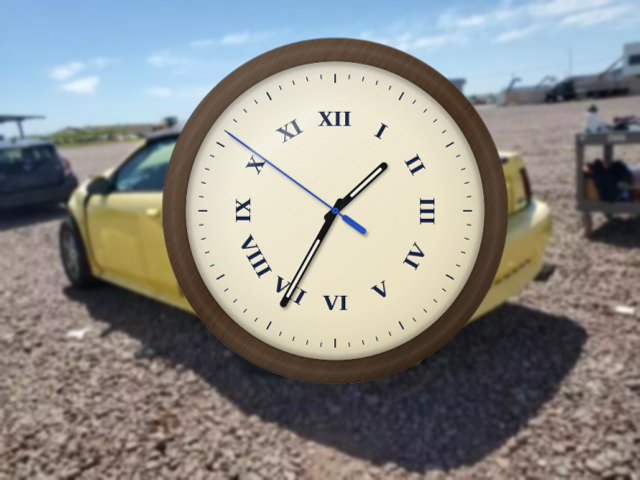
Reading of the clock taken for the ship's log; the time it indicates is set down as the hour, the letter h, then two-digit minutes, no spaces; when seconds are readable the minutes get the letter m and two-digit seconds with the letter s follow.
1h34m51s
